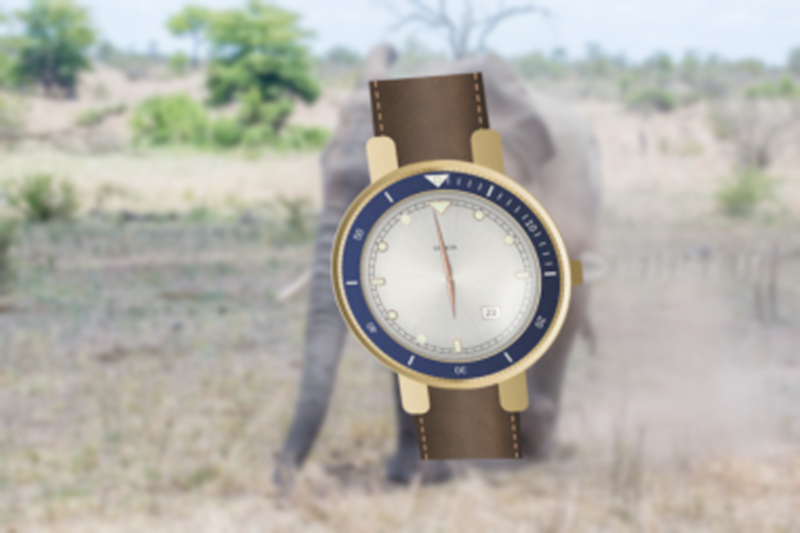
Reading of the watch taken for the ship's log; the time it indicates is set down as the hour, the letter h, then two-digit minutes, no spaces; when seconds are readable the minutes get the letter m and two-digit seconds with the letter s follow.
5h59
